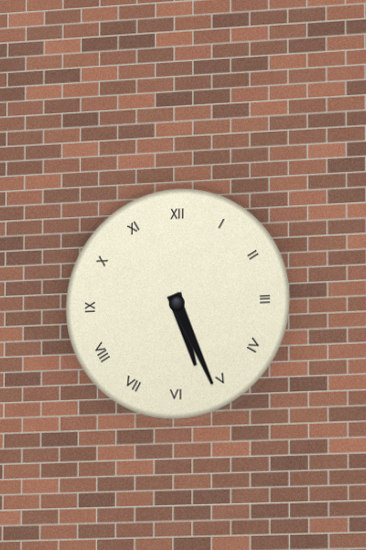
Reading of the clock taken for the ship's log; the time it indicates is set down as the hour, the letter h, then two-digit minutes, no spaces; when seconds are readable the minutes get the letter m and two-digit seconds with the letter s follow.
5h26
